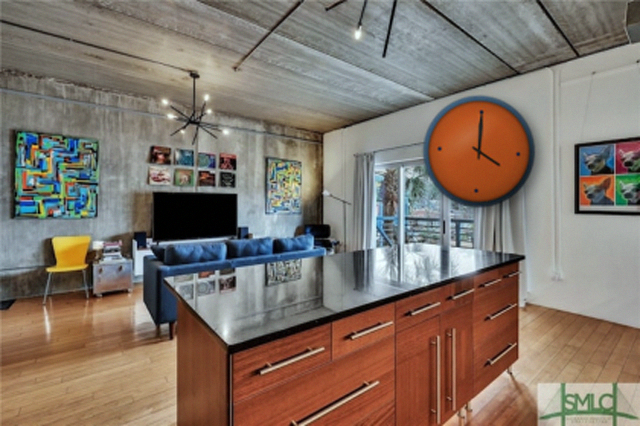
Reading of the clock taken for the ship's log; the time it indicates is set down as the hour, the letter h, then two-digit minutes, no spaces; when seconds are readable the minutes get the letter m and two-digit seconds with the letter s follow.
4h00
